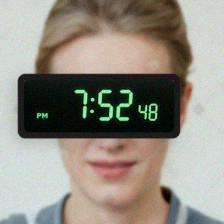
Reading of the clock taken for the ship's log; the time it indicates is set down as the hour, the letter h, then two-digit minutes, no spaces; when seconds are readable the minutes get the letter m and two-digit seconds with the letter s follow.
7h52m48s
